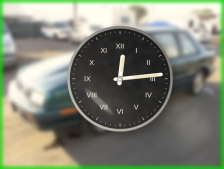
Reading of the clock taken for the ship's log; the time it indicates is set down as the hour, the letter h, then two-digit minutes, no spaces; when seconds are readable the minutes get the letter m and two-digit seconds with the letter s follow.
12h14
